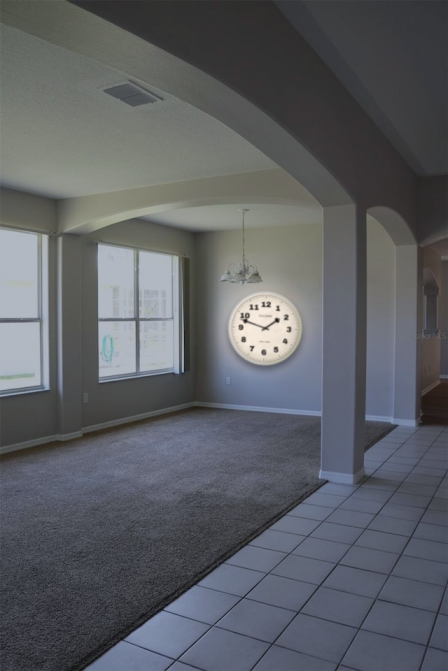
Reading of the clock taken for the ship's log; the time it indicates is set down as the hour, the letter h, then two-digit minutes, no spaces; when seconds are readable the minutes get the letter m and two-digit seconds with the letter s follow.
1h48
